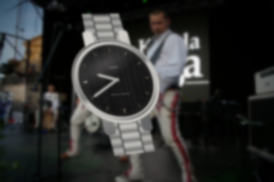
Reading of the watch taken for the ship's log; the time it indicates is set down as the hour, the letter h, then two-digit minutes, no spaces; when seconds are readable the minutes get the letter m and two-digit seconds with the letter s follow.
9h40
